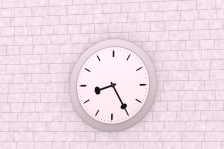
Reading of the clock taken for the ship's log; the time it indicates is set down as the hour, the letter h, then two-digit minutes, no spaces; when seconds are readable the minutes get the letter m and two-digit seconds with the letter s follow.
8h25
